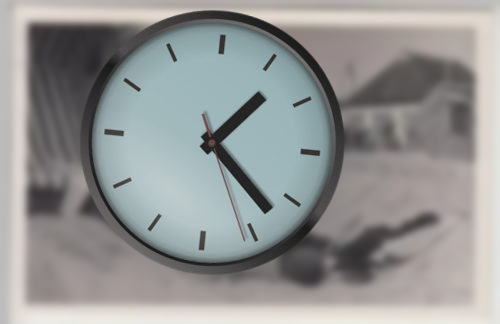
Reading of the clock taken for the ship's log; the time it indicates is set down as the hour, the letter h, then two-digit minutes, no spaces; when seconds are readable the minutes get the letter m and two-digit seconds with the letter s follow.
1h22m26s
